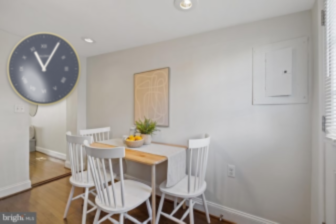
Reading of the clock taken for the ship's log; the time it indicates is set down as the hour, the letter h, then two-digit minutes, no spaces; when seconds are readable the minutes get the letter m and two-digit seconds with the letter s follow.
11h05
